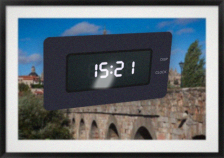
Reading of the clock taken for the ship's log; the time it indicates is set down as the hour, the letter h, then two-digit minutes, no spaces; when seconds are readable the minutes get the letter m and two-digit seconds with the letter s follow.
15h21
